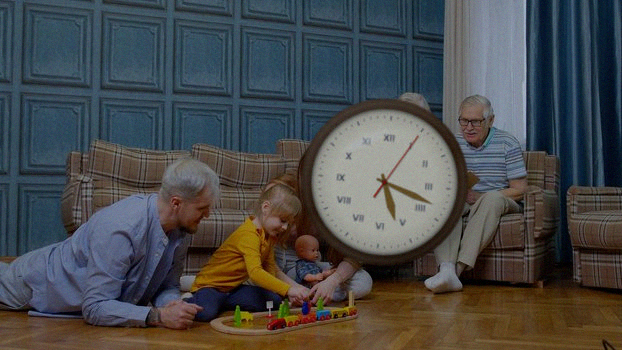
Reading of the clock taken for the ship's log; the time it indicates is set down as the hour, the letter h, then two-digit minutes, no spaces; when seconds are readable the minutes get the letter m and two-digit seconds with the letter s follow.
5h18m05s
